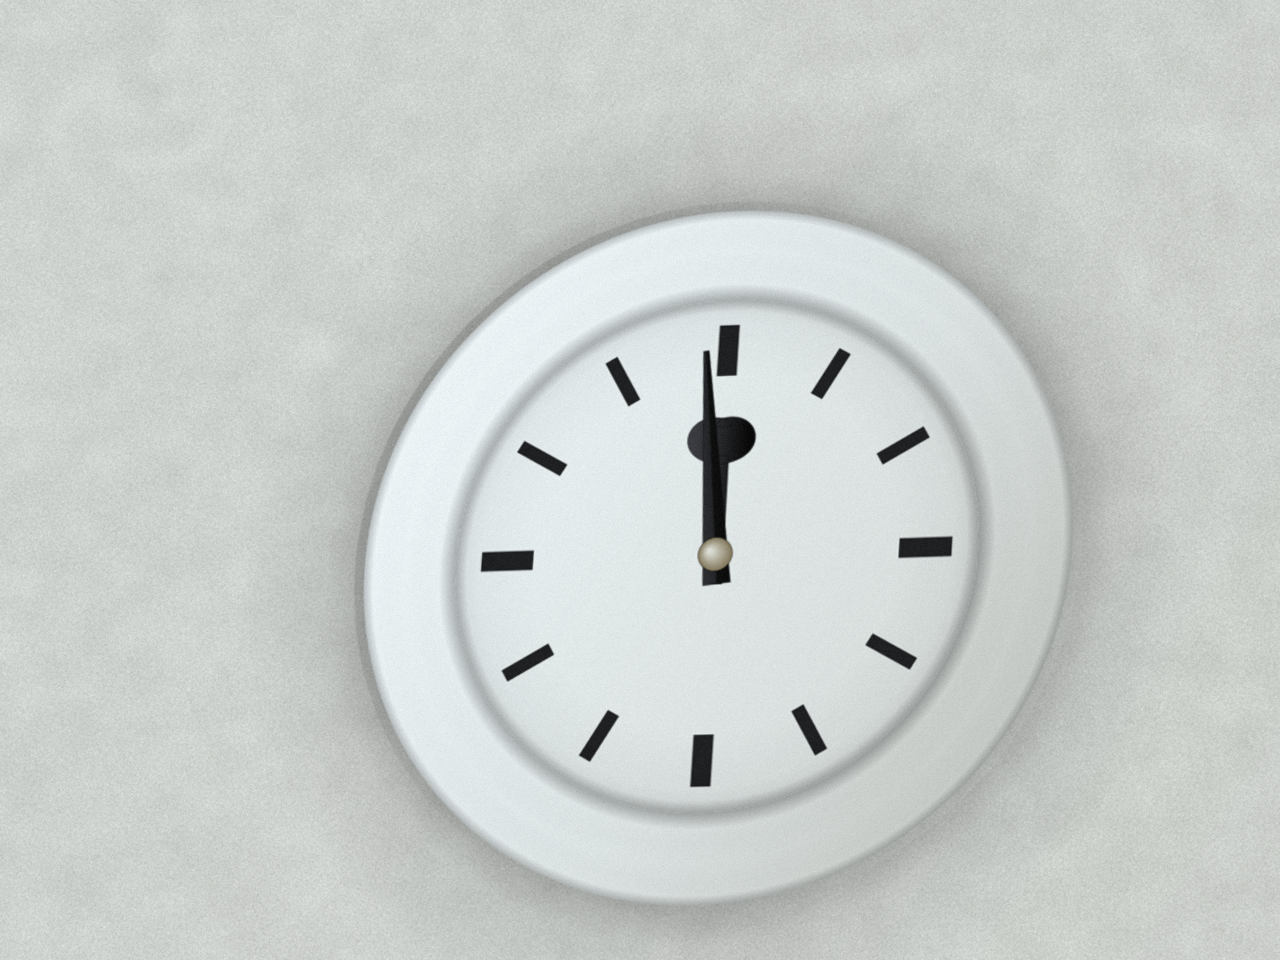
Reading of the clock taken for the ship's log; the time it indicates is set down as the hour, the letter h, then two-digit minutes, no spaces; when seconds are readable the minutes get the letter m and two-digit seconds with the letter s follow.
11h59
